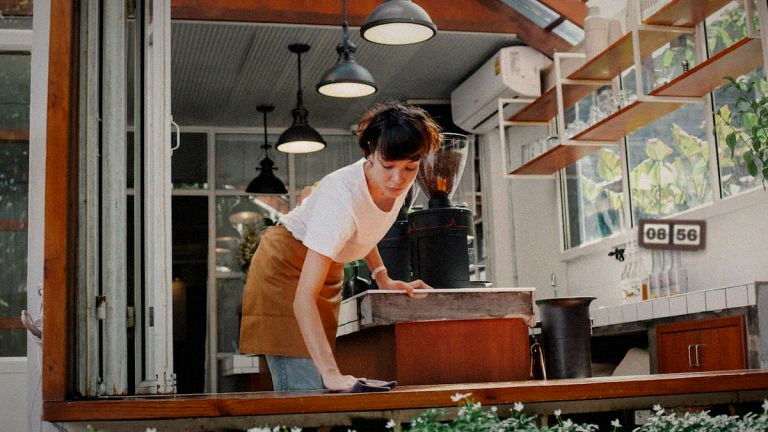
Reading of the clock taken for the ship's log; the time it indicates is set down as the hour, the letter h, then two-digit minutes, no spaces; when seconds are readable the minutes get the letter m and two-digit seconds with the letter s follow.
8h56
